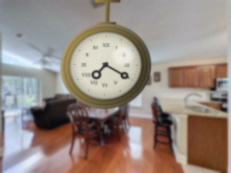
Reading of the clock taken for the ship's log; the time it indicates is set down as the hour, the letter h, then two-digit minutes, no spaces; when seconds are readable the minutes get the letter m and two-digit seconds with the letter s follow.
7h20
